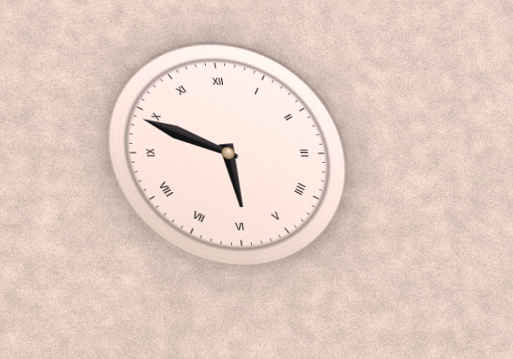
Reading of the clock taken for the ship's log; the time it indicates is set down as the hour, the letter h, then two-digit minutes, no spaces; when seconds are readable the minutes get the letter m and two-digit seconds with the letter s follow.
5h49
